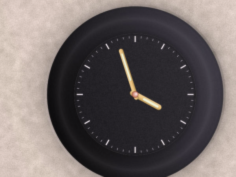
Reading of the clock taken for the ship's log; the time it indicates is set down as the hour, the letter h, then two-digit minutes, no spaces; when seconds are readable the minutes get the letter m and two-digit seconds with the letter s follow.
3h57
